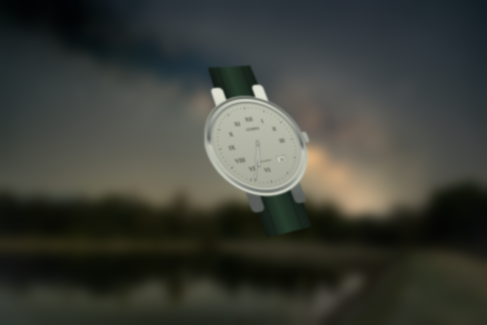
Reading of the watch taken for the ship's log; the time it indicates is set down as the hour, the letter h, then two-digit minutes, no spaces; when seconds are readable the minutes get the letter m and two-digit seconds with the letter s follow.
6h34
